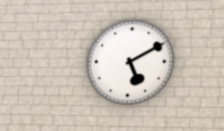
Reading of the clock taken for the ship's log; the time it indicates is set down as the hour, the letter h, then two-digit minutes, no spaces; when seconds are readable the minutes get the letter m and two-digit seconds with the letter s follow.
5h10
